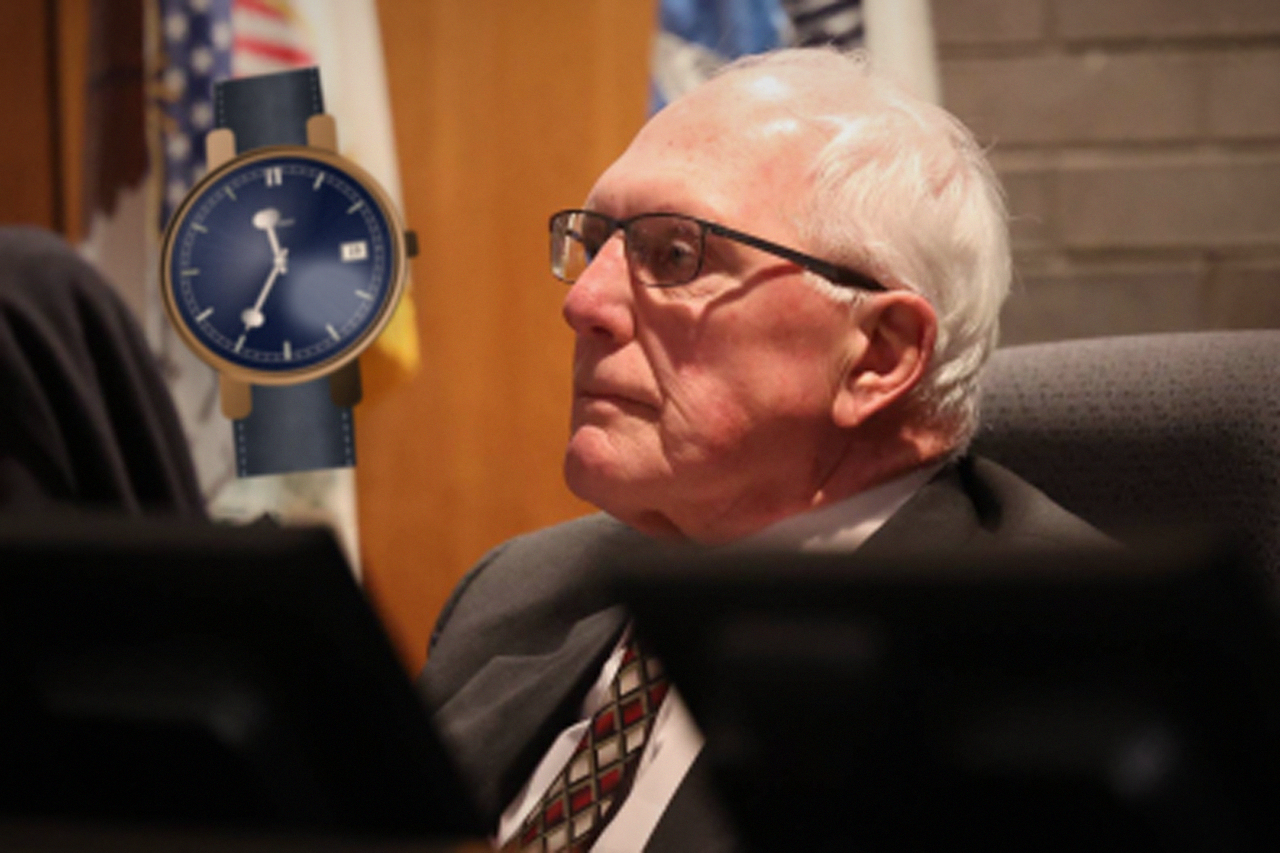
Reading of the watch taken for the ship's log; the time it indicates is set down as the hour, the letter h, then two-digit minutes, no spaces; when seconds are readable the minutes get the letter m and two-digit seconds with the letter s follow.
11h35
